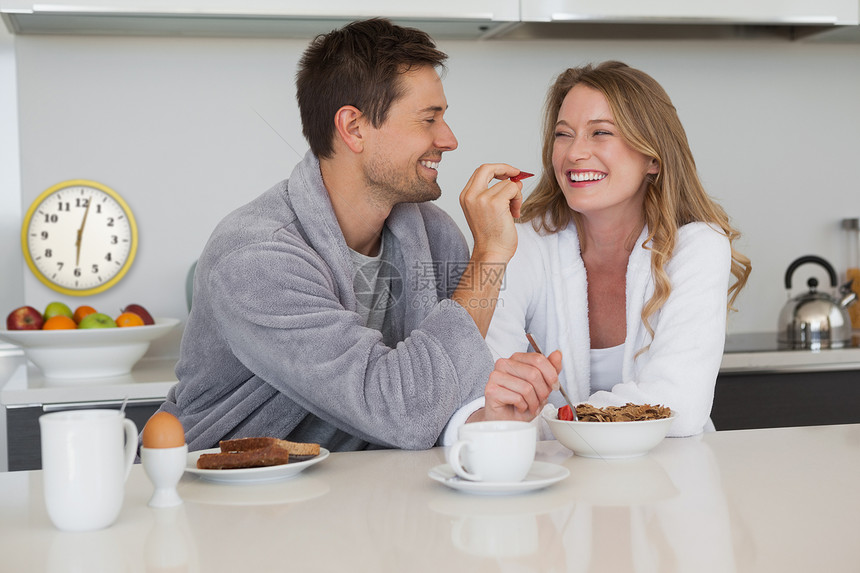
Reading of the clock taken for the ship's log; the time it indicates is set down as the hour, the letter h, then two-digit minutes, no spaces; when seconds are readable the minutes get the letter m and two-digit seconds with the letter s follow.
6h02
